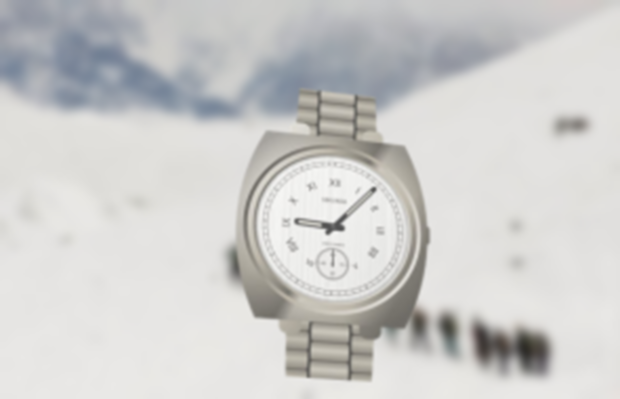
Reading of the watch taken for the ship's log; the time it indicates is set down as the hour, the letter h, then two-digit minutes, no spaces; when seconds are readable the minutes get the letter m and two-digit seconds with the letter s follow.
9h07
